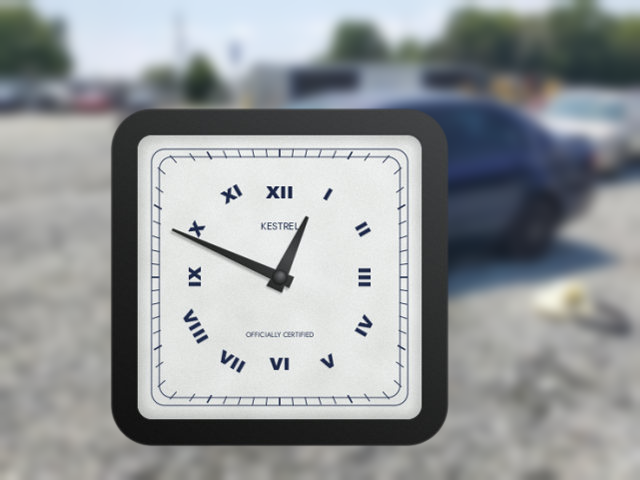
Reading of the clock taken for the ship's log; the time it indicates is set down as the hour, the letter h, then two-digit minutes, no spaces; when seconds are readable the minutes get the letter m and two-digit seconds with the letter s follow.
12h49
